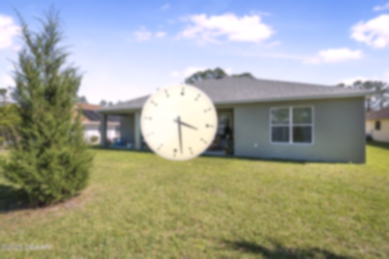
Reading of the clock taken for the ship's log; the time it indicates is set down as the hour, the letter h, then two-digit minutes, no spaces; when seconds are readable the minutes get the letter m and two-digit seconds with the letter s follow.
3h28
